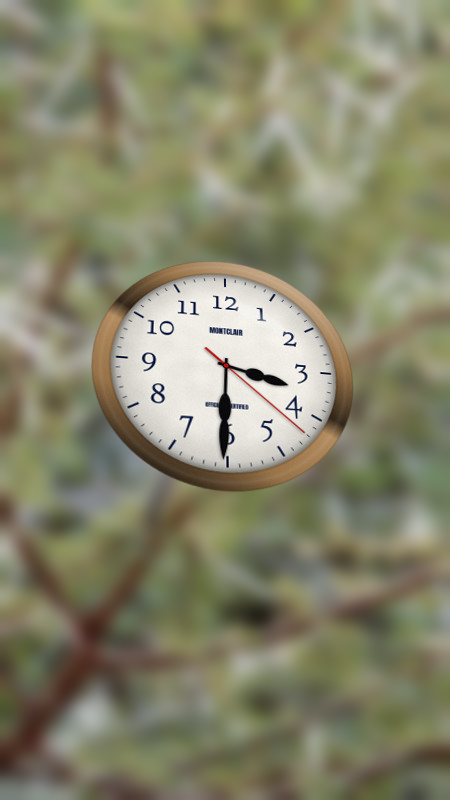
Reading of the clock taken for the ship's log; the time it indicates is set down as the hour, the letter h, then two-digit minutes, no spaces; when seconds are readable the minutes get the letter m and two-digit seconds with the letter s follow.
3h30m22s
